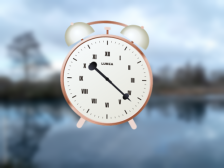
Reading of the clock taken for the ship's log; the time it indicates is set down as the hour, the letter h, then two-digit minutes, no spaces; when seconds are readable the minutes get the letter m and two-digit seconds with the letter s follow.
10h22
